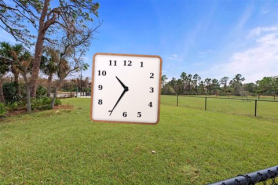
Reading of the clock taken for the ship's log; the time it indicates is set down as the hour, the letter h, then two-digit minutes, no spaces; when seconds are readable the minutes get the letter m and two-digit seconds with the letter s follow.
10h35
